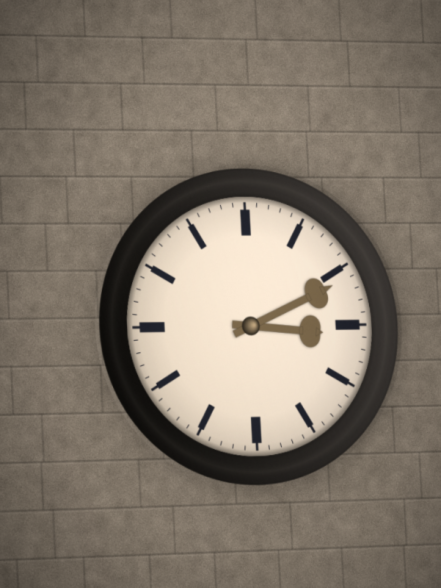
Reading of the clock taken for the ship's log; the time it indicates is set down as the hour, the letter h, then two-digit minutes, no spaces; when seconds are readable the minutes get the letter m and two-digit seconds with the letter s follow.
3h11
